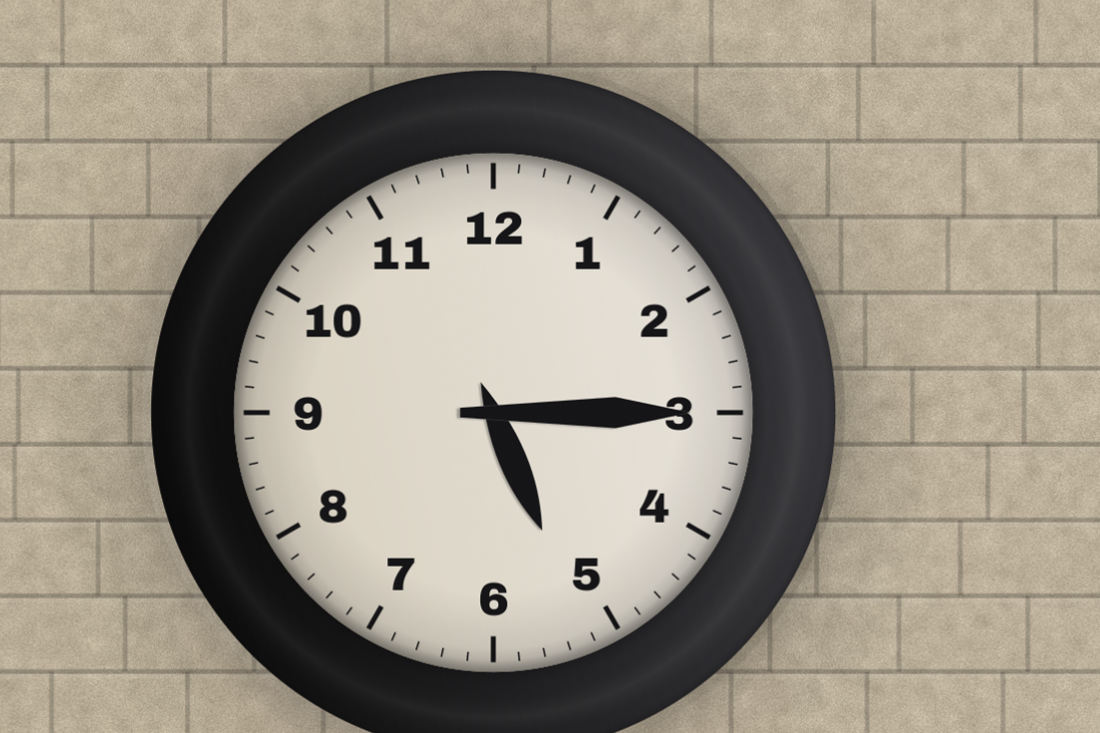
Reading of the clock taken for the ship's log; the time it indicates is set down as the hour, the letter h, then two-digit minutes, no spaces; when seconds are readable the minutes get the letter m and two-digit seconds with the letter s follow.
5h15
